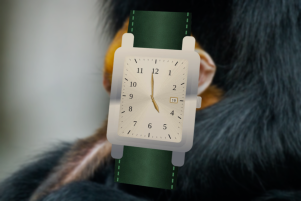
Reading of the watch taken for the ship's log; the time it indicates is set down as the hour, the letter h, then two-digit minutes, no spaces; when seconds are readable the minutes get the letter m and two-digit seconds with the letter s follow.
4h59
